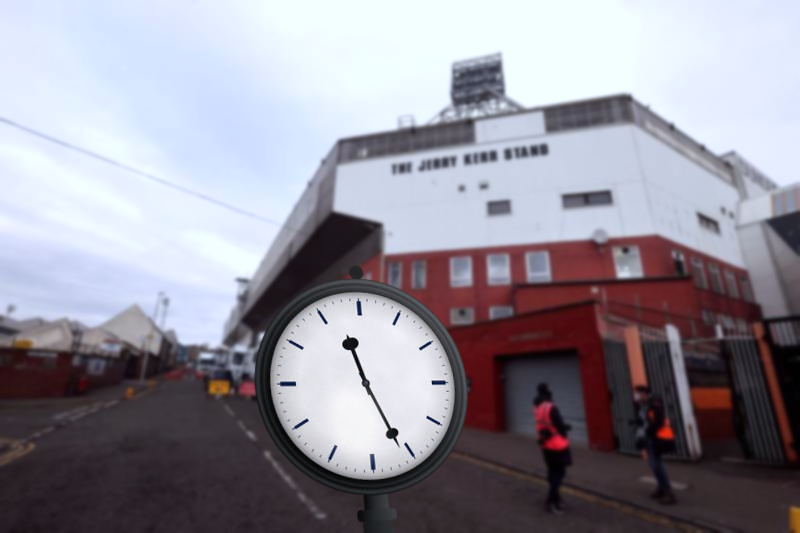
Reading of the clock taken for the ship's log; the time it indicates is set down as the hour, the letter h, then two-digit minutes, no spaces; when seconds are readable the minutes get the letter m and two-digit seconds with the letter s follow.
11h26
